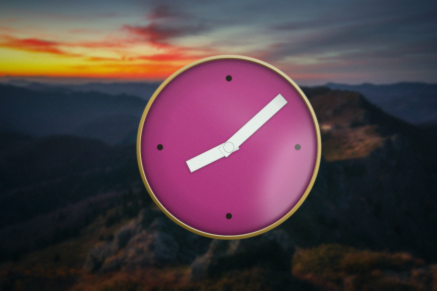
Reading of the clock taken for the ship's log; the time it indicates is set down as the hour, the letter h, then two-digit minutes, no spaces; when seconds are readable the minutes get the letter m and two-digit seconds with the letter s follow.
8h08
